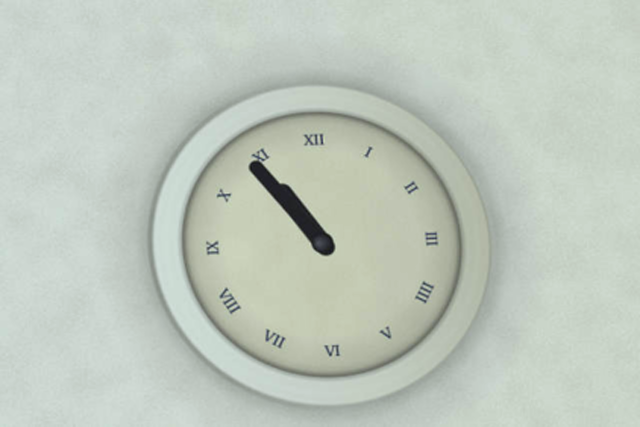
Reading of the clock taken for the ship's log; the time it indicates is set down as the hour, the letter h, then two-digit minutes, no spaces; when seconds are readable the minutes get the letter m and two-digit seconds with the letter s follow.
10h54
